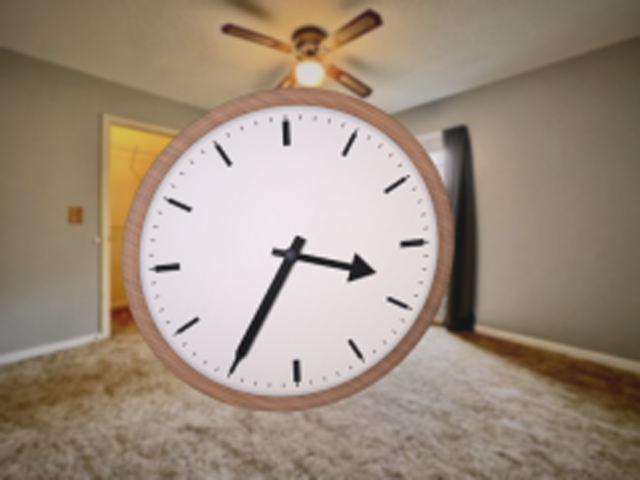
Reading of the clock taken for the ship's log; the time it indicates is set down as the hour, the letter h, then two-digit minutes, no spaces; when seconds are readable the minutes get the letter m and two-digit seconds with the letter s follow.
3h35
